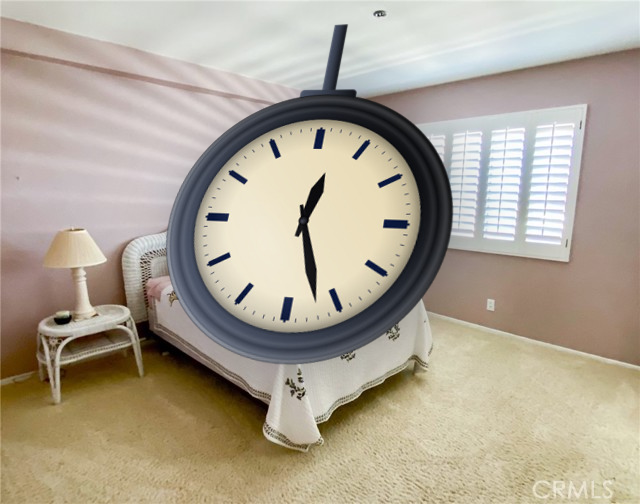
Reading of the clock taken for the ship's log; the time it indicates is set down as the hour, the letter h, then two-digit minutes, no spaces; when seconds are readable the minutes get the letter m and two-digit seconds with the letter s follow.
12h27
